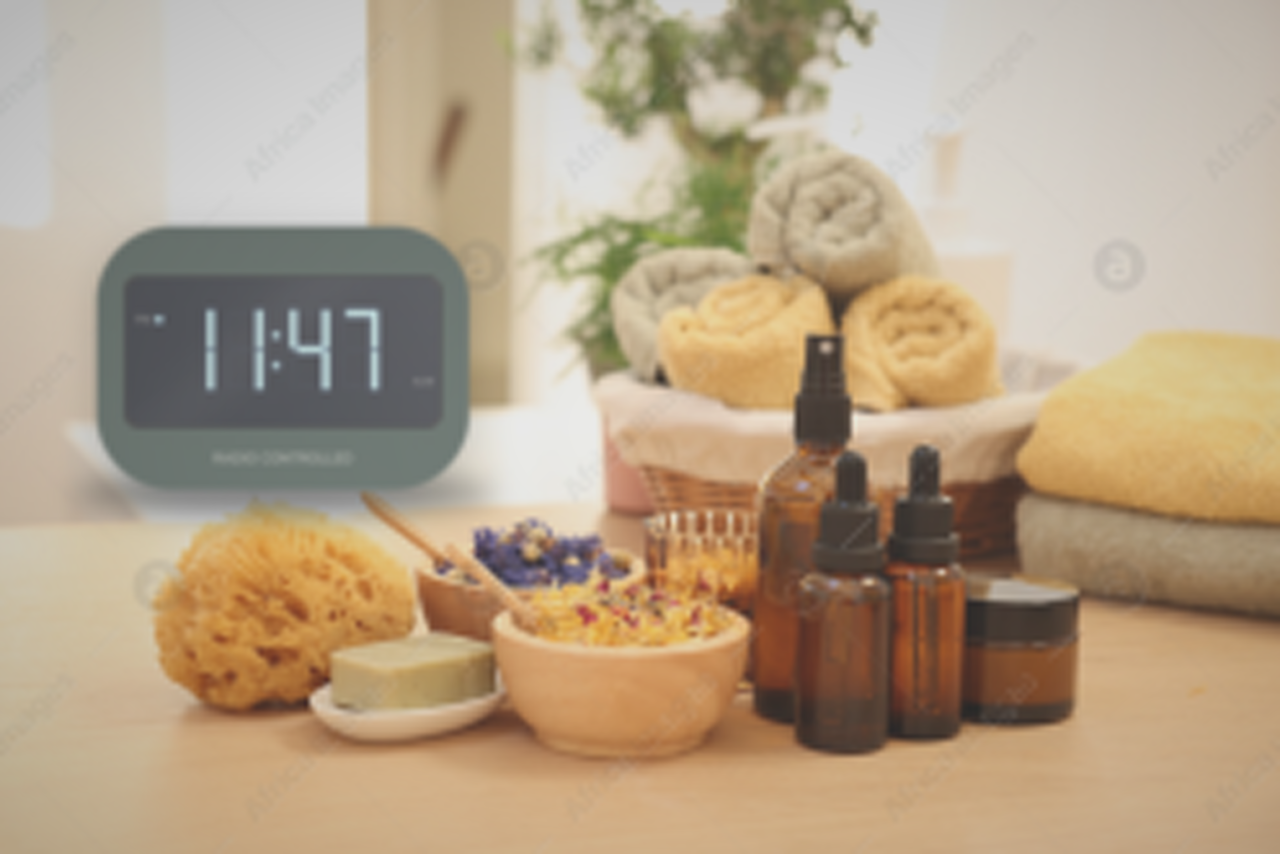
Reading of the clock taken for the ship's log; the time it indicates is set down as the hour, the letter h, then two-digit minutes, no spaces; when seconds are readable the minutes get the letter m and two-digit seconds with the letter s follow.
11h47
